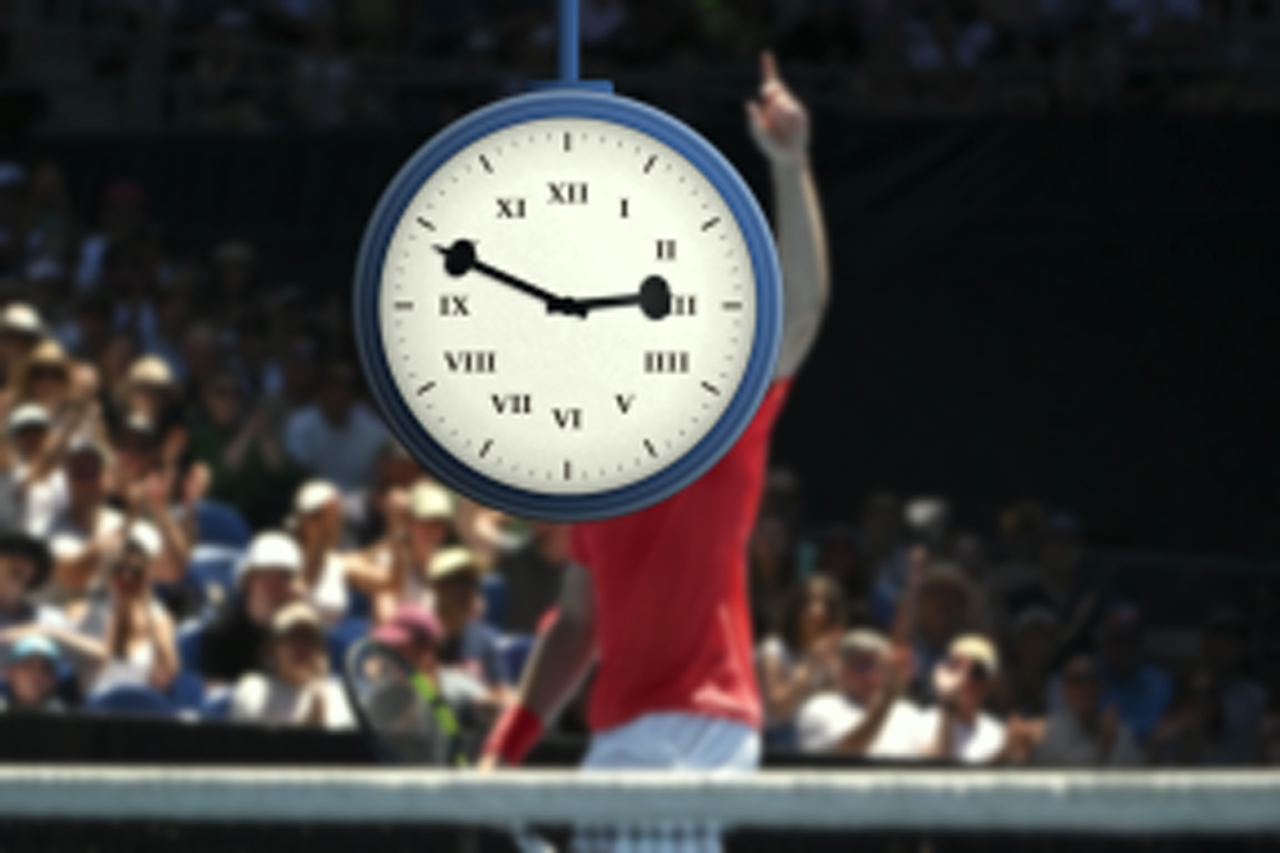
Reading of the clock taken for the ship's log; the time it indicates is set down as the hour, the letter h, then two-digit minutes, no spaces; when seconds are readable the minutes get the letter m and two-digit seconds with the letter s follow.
2h49
